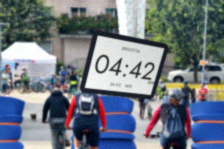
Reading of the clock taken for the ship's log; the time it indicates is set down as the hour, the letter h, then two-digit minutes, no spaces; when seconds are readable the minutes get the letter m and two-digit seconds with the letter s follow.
4h42
